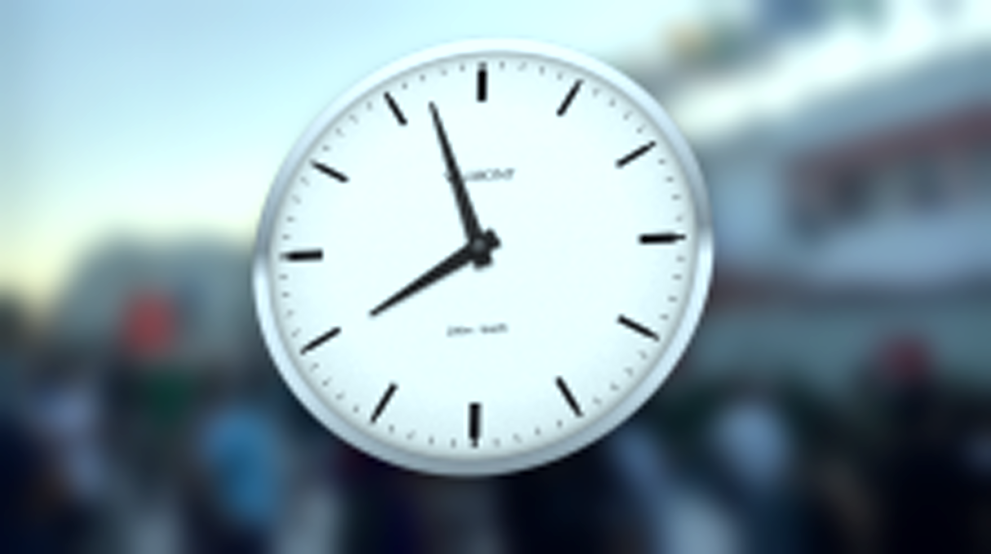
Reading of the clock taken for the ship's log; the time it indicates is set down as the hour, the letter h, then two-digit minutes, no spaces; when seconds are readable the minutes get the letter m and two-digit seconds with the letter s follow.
7h57
